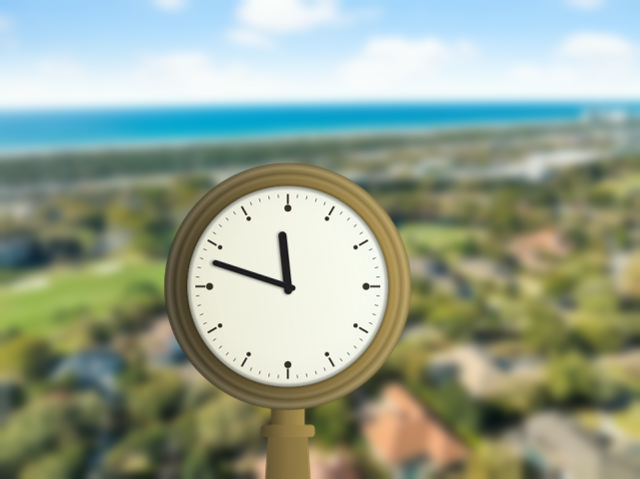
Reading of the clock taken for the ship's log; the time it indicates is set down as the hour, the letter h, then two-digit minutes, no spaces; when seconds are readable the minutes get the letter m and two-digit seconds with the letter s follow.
11h48
